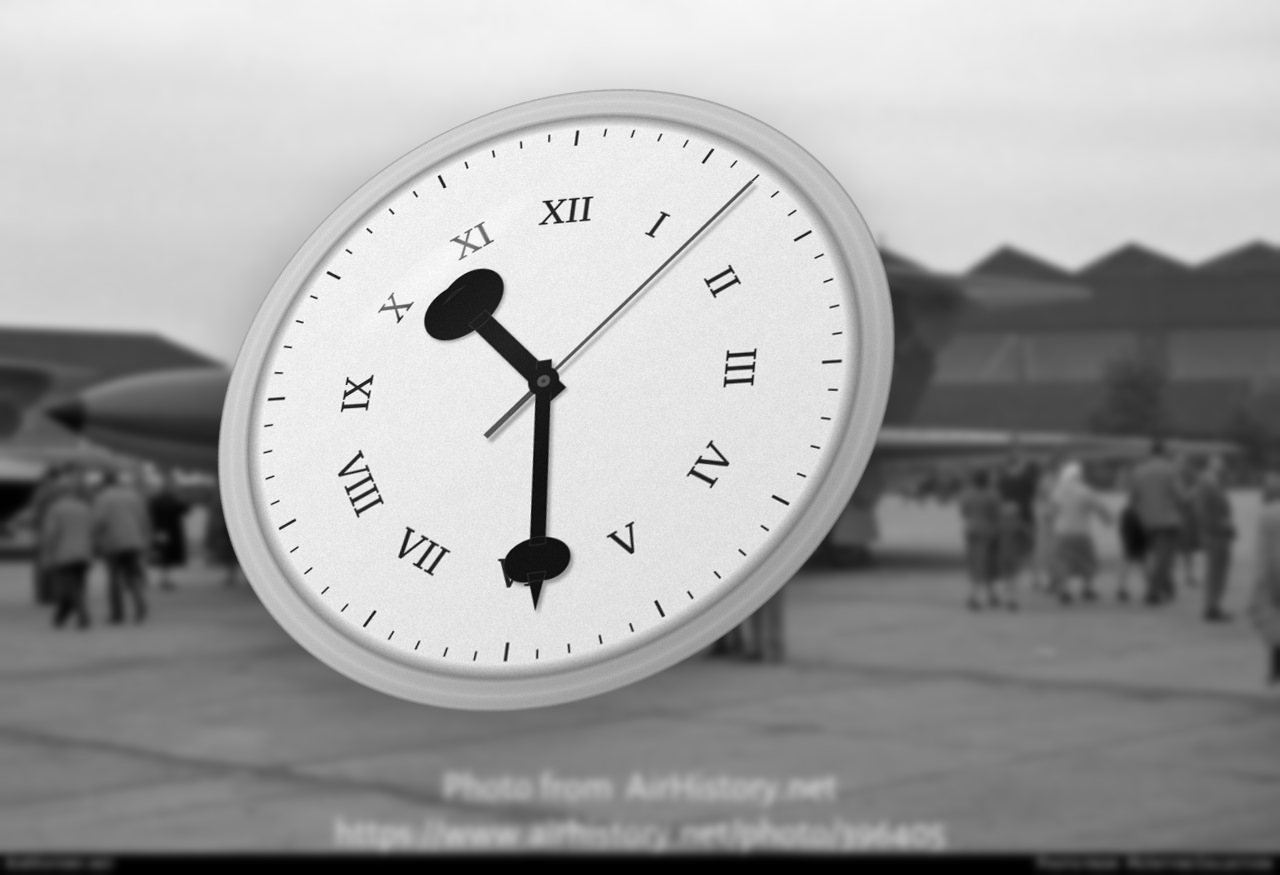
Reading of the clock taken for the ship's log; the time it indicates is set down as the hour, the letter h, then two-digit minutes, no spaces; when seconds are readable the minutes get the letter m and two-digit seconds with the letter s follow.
10h29m07s
